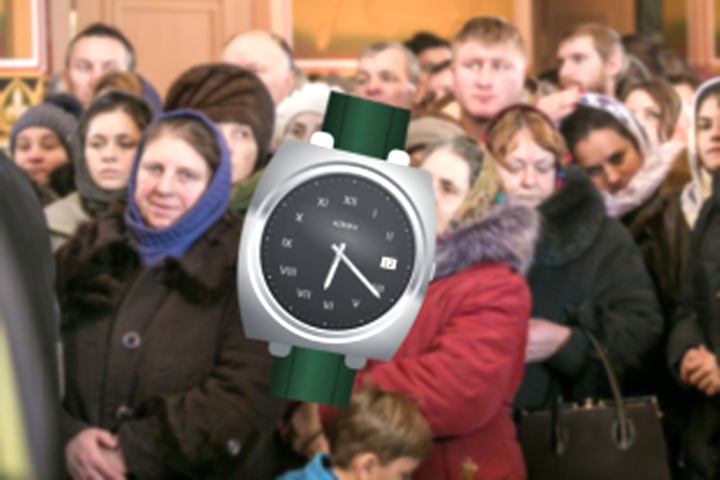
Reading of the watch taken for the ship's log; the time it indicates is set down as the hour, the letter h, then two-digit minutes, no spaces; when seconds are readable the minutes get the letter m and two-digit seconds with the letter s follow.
6h21
